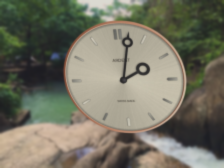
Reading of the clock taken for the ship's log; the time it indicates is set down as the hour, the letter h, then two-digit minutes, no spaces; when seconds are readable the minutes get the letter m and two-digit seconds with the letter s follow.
2h02
